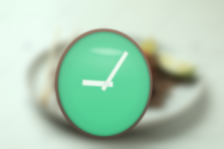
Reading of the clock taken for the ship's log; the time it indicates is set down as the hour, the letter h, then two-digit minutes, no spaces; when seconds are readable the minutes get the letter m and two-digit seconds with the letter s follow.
9h06
